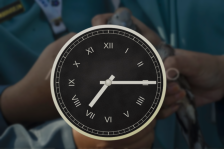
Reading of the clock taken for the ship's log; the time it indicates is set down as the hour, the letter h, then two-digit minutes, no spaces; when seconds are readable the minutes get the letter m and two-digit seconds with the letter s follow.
7h15
